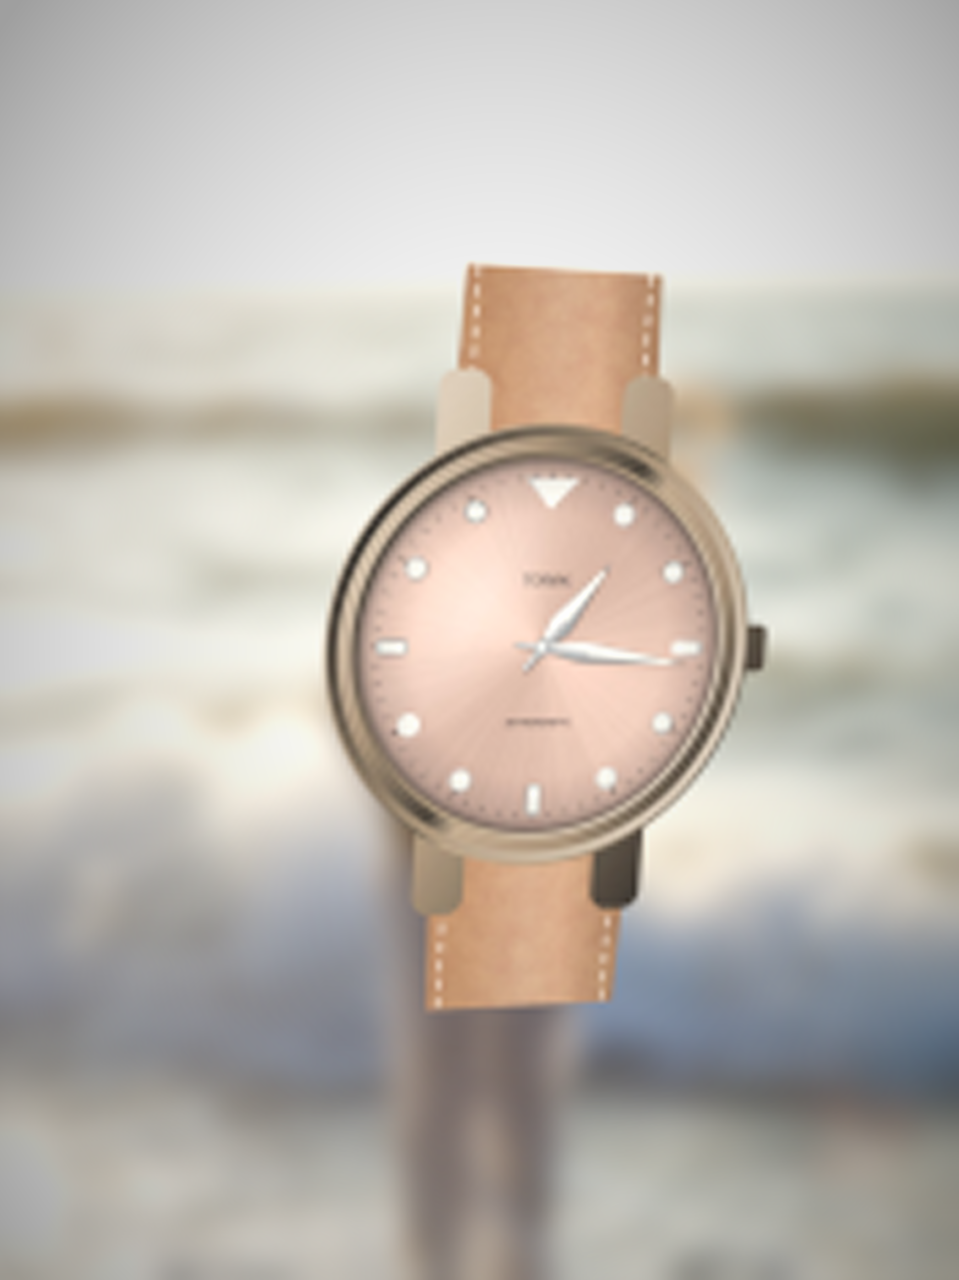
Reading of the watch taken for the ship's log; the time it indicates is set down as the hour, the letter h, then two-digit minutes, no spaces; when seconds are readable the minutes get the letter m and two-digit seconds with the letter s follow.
1h16
